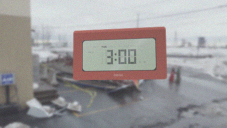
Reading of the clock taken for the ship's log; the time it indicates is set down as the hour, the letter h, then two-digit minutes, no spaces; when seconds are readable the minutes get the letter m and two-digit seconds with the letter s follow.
3h00
